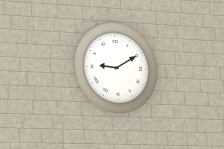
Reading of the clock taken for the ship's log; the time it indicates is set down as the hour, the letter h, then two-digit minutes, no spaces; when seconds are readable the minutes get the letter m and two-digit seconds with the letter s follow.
9h10
